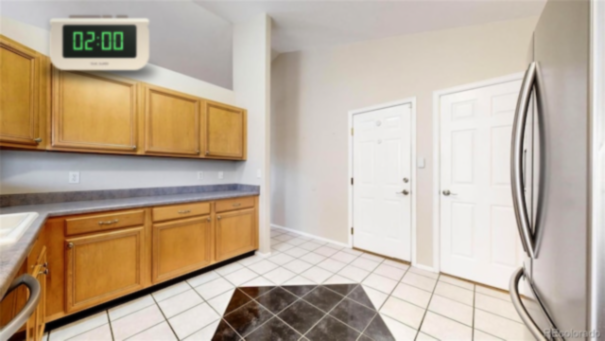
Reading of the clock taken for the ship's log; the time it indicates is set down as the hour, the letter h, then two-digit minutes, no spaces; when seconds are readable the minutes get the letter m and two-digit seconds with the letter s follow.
2h00
